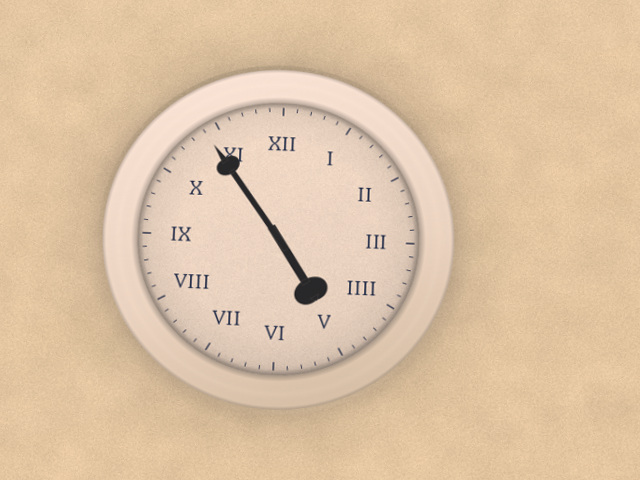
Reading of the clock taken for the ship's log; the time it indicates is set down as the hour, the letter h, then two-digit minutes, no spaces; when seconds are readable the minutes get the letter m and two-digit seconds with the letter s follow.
4h54
